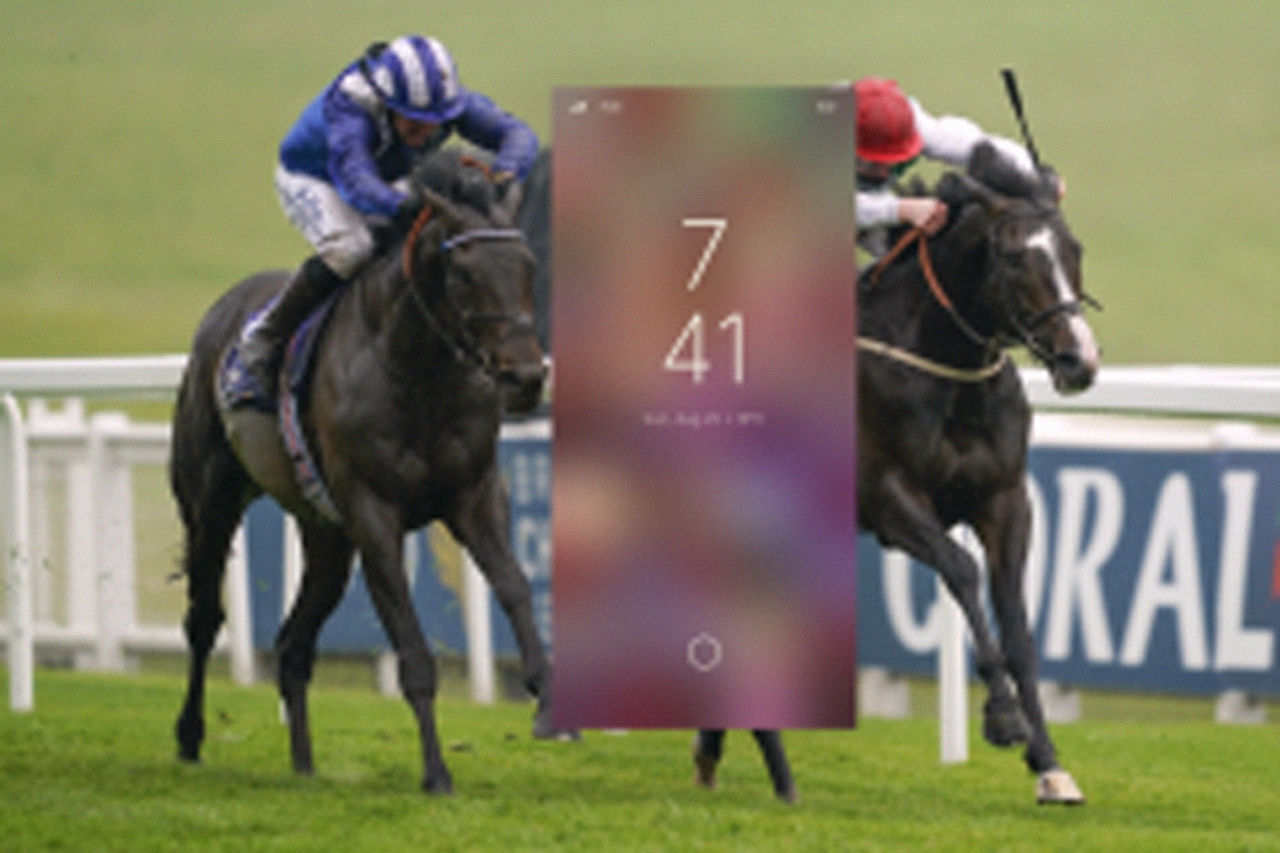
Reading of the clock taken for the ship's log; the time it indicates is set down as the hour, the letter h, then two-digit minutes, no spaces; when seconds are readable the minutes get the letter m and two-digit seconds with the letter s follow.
7h41
